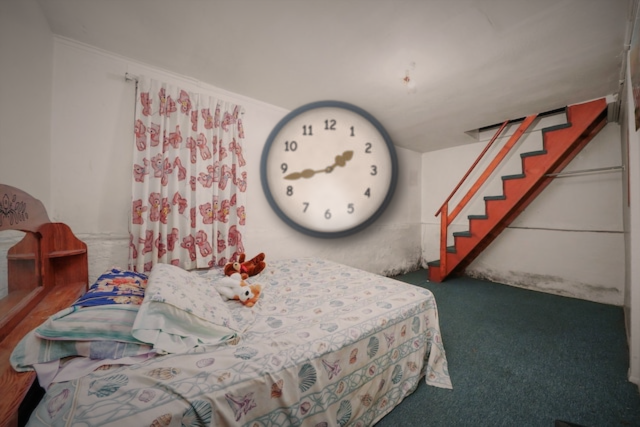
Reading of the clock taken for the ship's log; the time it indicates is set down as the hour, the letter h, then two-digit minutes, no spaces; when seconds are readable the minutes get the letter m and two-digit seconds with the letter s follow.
1h43
